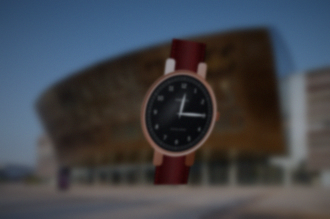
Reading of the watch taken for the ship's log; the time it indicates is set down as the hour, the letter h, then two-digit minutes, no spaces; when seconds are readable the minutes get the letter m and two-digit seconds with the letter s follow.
12h15
